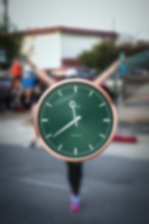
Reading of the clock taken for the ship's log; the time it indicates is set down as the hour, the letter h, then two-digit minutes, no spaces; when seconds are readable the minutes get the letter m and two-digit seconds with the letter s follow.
11h39
